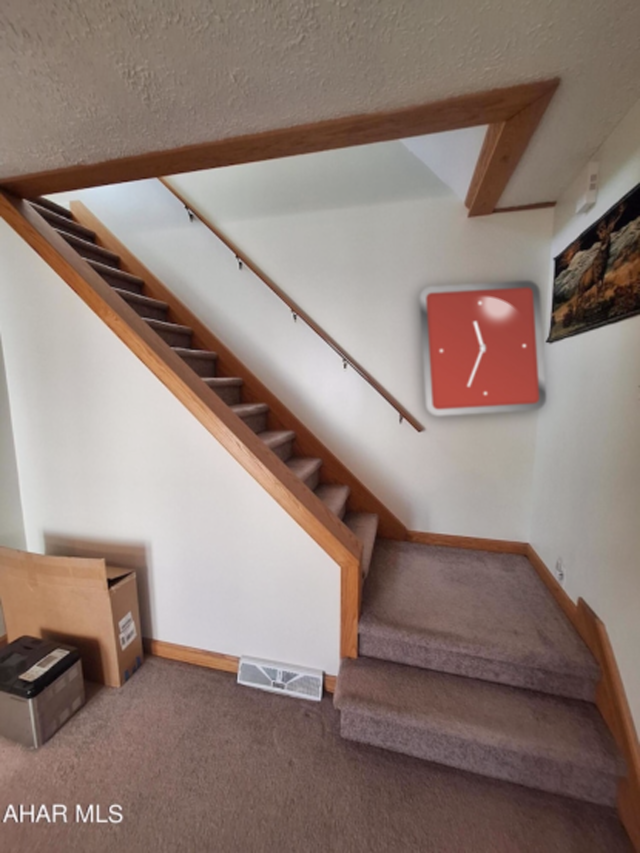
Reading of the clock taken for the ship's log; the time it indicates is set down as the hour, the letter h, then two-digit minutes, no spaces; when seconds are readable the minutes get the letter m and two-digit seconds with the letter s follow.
11h34
